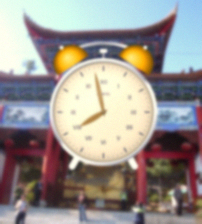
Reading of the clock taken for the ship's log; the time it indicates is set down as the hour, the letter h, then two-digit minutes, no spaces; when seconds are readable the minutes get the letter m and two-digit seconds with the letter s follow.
7h58
